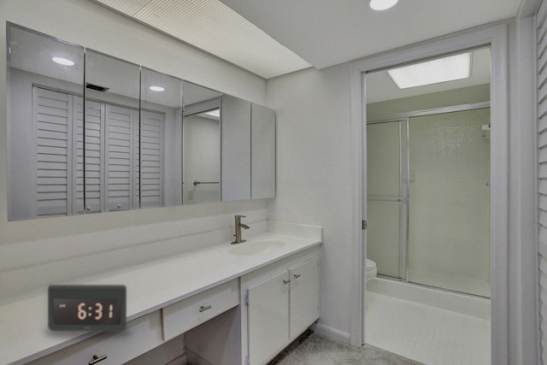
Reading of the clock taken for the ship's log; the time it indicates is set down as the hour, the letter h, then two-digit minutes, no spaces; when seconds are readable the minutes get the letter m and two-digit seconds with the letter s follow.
6h31
